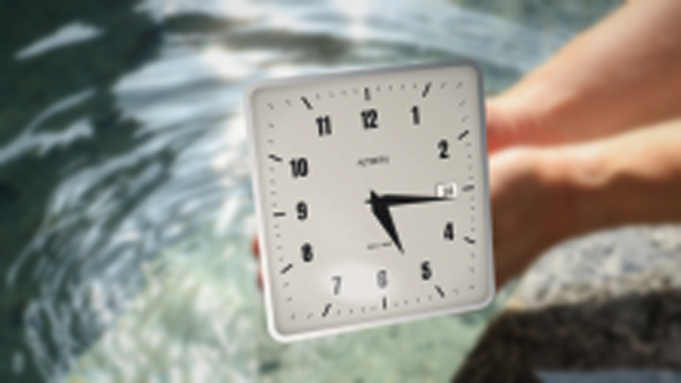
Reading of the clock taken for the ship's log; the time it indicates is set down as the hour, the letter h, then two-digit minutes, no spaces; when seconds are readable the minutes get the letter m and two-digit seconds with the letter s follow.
5h16
